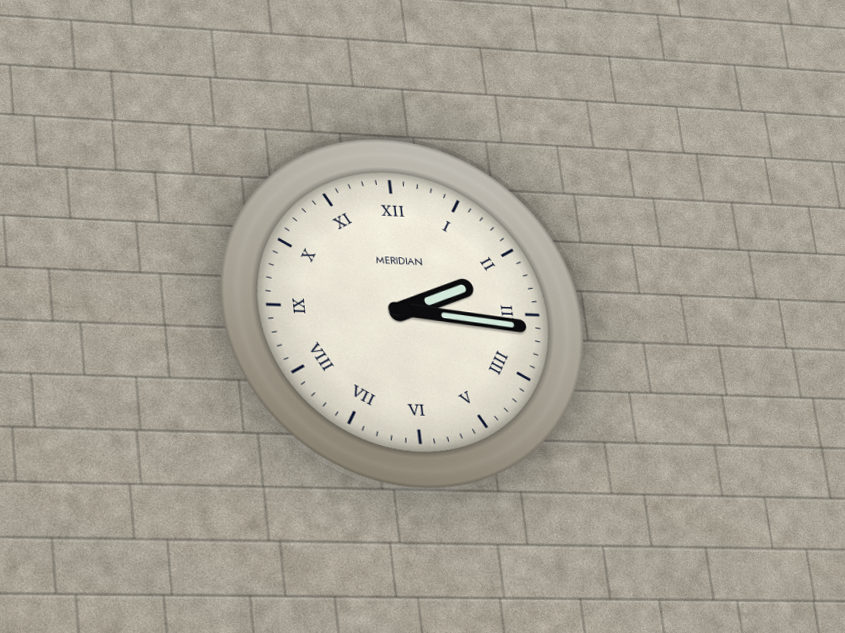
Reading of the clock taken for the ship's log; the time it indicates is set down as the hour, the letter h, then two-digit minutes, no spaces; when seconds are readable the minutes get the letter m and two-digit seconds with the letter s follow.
2h16
